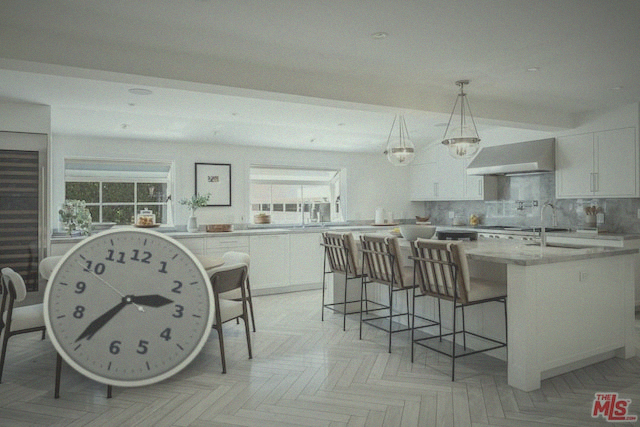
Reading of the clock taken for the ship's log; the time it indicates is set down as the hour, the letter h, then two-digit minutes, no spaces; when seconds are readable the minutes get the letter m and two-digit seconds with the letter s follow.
2h35m49s
